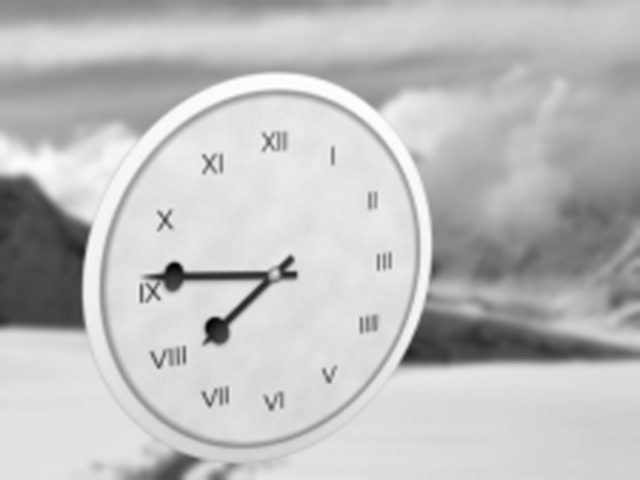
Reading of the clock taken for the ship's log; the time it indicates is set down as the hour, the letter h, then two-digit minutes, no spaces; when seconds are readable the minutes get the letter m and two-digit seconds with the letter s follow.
7h46
